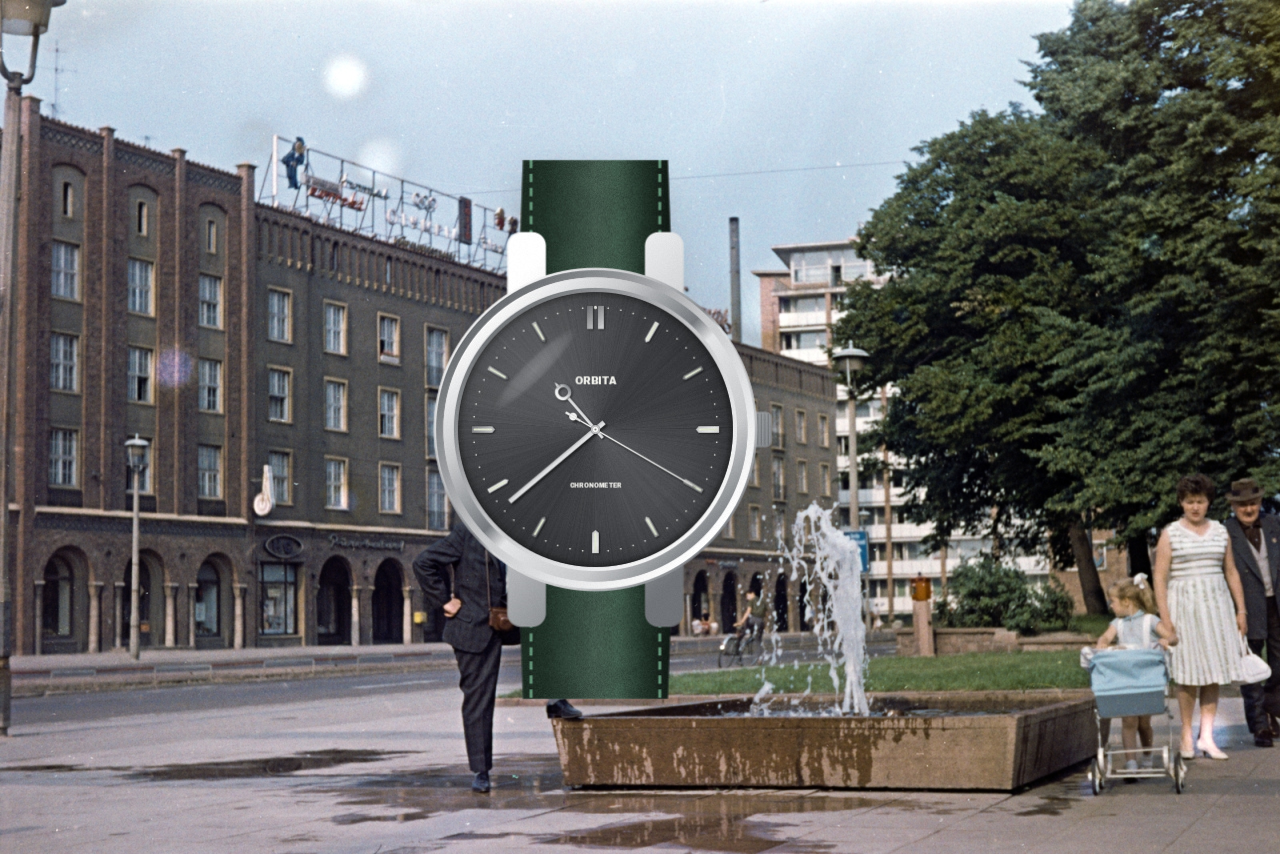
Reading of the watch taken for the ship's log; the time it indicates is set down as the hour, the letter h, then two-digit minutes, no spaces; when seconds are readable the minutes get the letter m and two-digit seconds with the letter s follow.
10h38m20s
